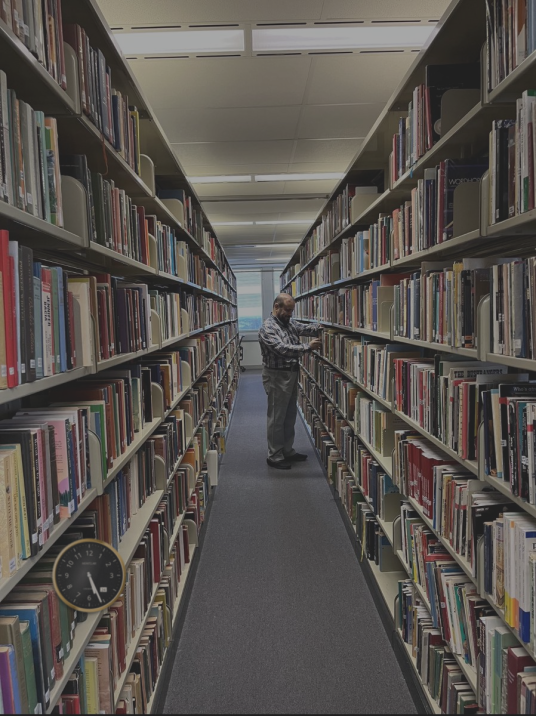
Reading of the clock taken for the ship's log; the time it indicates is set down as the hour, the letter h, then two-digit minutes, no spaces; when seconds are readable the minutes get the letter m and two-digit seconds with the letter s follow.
5h26
